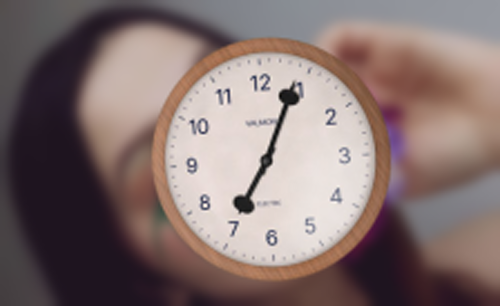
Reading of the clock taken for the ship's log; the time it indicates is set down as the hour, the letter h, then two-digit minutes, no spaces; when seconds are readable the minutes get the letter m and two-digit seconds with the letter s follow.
7h04
